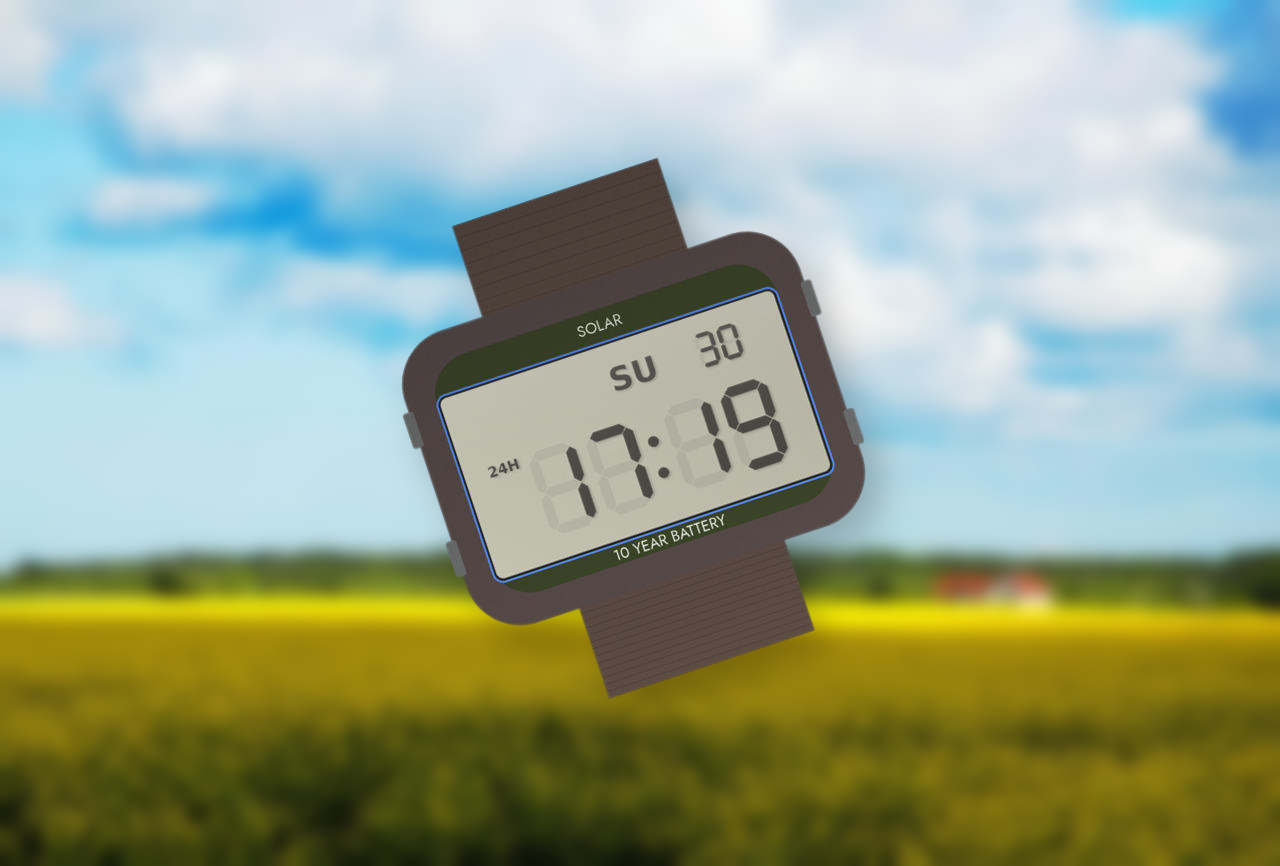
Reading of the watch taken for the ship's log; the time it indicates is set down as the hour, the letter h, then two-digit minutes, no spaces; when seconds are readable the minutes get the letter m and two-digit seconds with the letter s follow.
17h19
